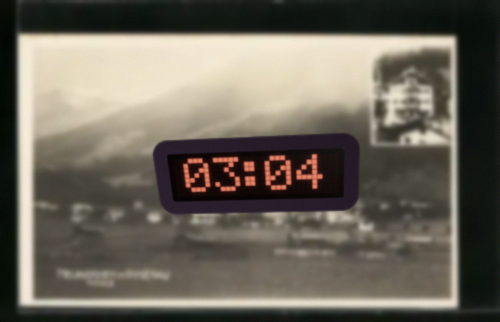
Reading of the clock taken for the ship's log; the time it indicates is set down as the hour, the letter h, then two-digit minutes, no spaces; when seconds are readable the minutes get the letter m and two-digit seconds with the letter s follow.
3h04
